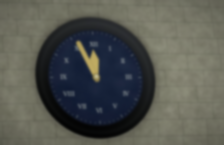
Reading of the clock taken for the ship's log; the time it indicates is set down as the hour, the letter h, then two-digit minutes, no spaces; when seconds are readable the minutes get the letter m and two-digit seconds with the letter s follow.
11h56
